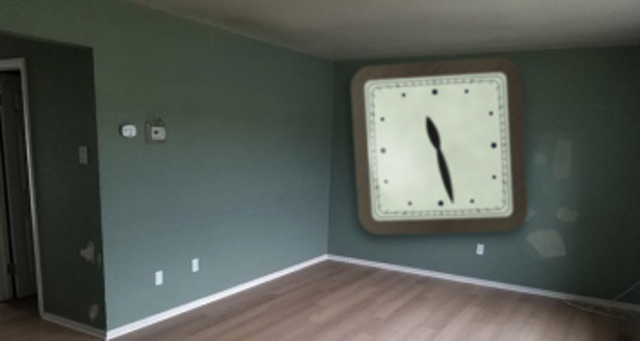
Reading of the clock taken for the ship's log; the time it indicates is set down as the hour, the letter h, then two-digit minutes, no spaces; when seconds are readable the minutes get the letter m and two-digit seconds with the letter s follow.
11h28
